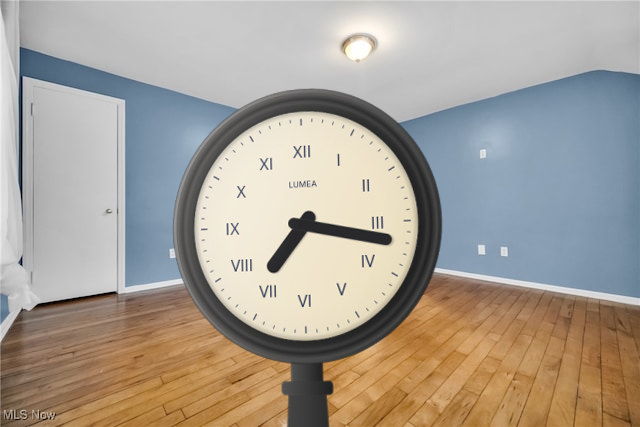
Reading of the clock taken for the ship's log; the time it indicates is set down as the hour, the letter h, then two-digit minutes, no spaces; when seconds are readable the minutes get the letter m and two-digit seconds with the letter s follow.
7h17
